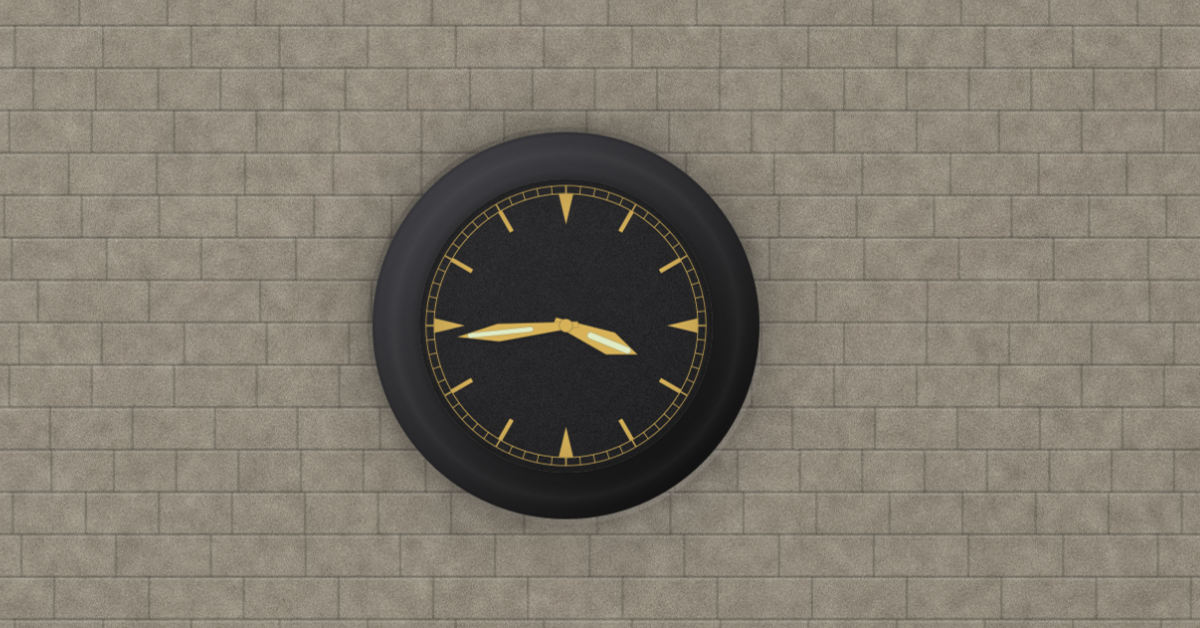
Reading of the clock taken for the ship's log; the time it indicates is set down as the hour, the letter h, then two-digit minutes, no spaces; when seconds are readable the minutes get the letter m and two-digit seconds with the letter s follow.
3h44
